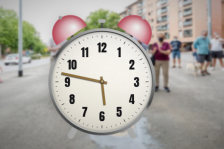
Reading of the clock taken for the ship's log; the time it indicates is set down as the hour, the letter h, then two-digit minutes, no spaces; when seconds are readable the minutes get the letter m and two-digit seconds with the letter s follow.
5h47
